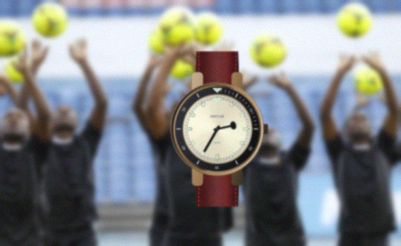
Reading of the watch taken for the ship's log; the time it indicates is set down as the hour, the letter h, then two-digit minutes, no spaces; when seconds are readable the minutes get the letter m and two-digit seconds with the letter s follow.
2h35
